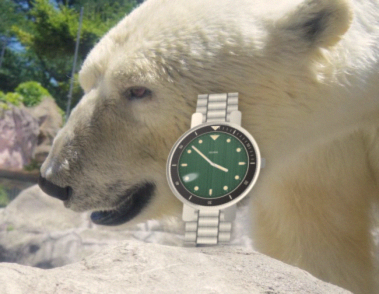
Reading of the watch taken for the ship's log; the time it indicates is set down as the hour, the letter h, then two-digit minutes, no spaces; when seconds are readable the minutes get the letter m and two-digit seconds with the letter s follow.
3h52
